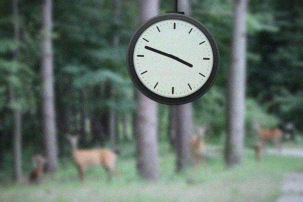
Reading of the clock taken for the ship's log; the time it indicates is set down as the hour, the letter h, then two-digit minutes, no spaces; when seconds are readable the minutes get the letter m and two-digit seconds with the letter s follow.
3h48
